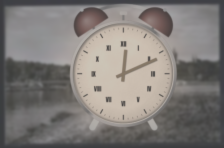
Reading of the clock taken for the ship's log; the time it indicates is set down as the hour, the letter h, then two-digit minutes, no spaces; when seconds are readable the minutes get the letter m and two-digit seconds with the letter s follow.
12h11
